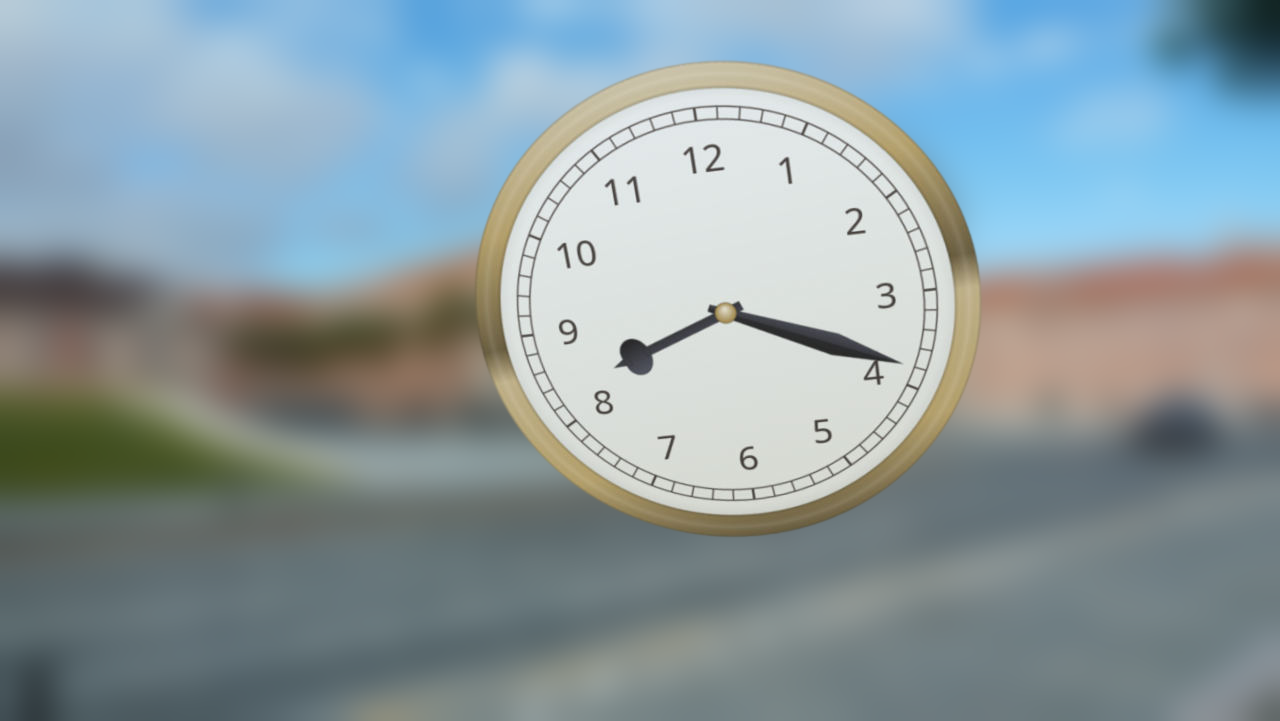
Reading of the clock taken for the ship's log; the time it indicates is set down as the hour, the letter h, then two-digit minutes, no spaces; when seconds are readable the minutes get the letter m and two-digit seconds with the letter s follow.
8h19
